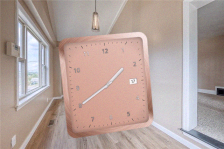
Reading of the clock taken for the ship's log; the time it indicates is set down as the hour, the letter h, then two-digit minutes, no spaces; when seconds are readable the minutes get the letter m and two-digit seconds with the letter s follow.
1h40
